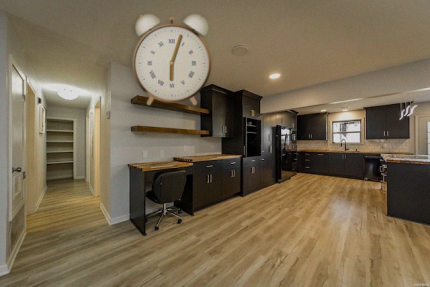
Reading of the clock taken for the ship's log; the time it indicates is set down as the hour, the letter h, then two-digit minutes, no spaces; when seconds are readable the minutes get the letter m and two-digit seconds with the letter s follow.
6h03
